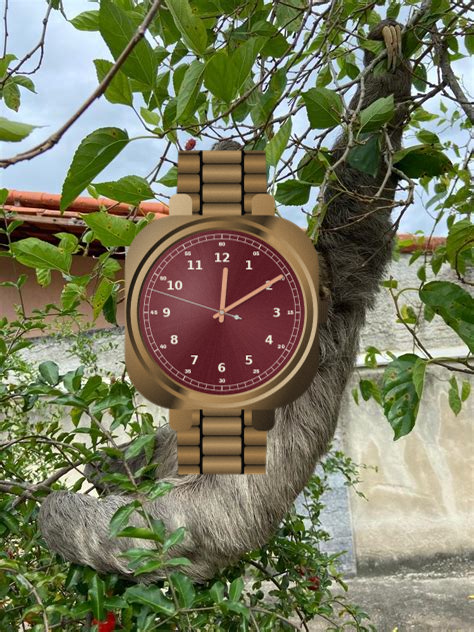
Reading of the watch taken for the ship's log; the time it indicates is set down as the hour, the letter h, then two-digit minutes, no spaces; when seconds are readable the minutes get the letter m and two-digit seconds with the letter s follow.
12h09m48s
